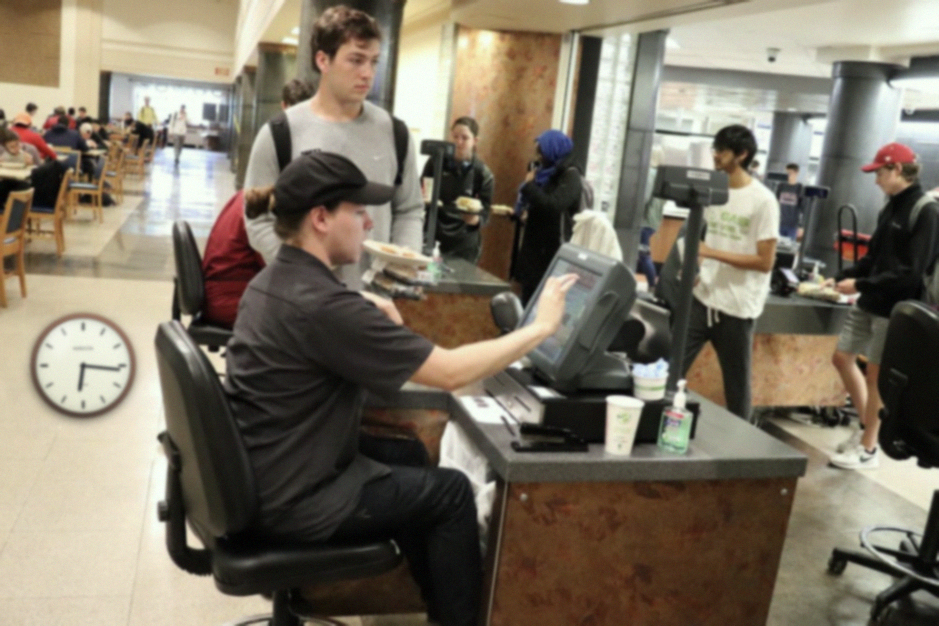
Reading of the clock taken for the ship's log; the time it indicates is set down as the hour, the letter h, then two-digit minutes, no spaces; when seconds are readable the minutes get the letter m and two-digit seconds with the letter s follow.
6h16
